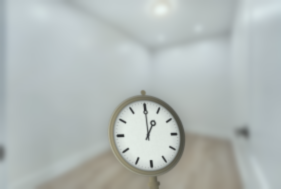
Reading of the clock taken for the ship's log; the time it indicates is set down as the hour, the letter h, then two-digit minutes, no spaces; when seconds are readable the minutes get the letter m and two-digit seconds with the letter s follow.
1h00
